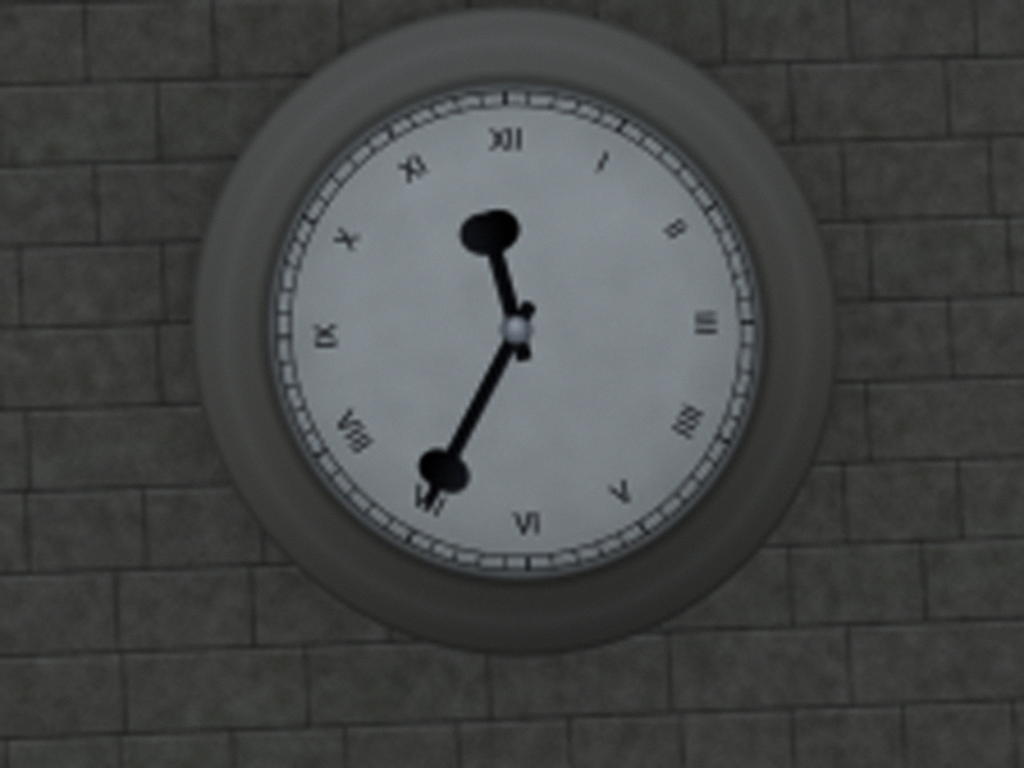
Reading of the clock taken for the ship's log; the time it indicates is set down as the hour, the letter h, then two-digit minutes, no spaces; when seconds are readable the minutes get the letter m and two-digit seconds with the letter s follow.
11h35
